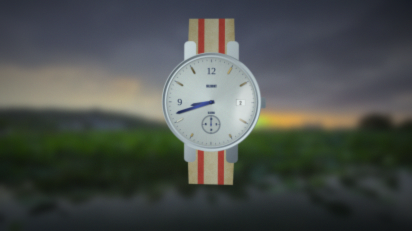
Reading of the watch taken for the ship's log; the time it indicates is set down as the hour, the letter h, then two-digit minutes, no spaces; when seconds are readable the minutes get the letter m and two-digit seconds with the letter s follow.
8h42
